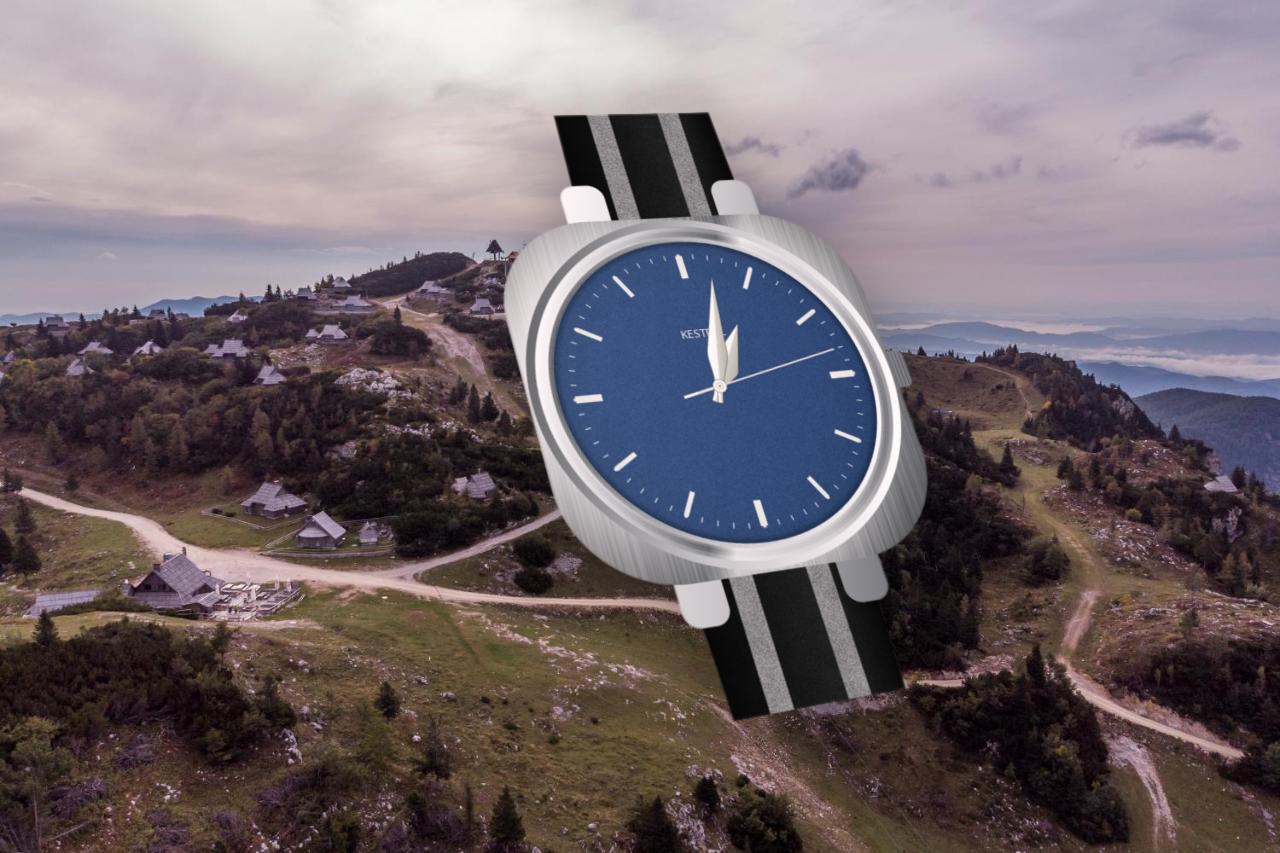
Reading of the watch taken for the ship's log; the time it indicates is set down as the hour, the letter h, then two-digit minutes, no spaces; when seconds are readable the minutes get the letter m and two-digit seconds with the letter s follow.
1h02m13s
